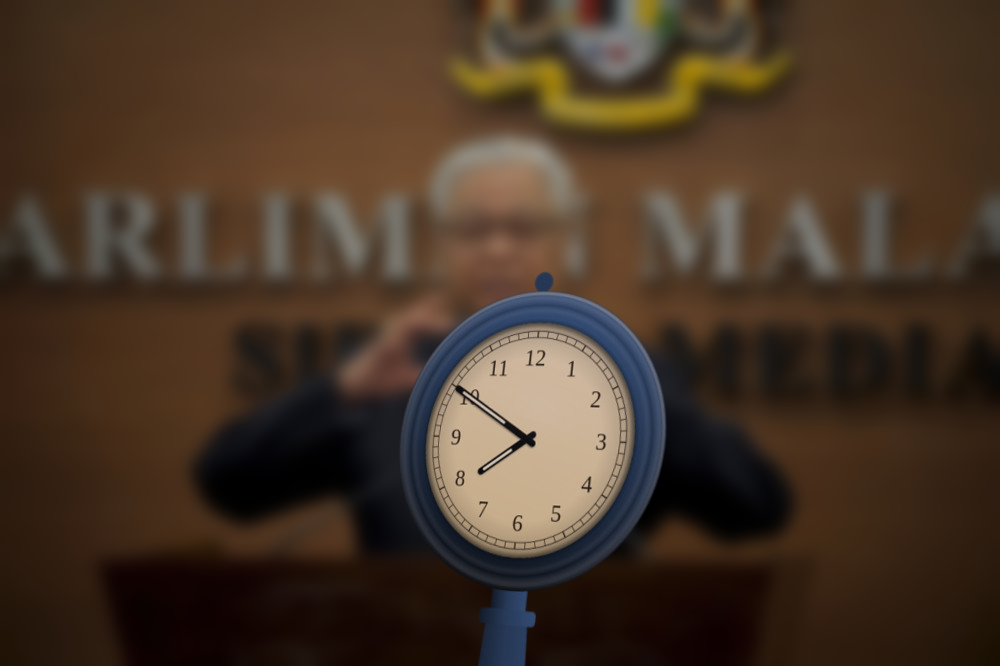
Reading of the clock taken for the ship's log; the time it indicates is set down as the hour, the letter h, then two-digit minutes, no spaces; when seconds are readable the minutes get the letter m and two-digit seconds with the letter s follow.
7h50
